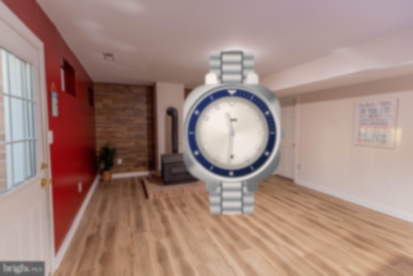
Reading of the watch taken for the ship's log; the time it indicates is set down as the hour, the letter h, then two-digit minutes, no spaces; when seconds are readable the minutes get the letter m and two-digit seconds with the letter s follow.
11h31
